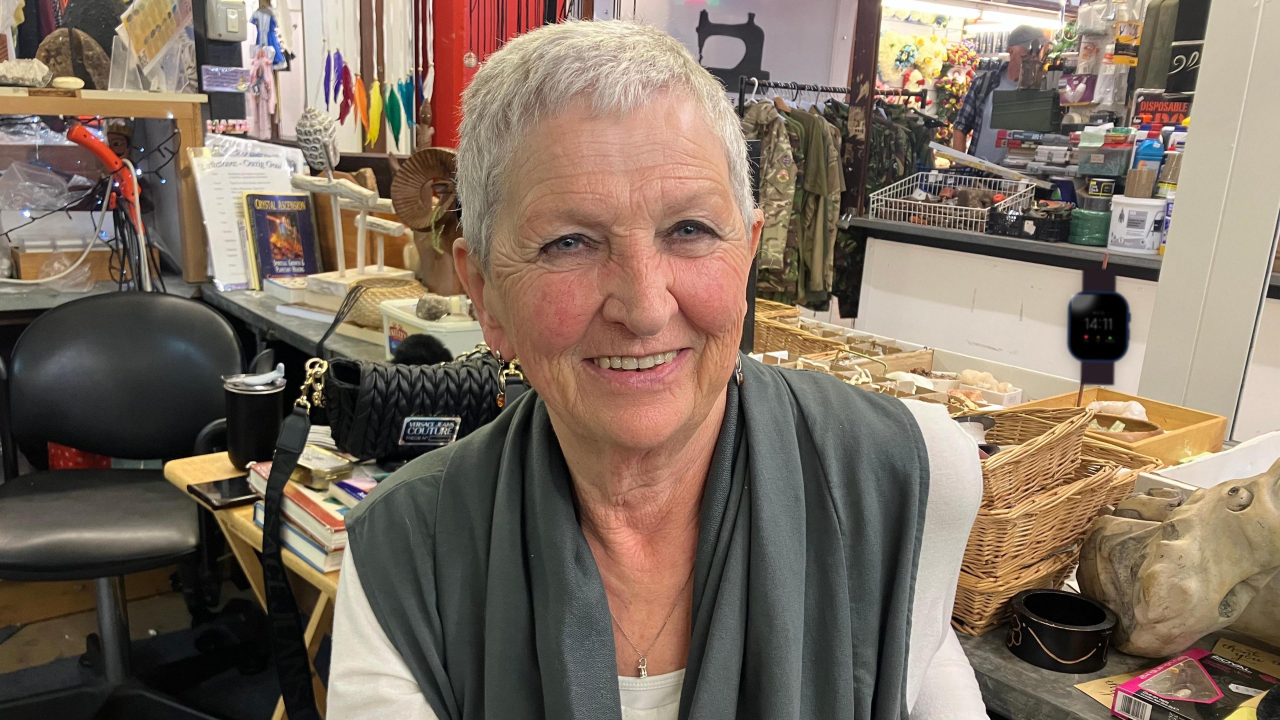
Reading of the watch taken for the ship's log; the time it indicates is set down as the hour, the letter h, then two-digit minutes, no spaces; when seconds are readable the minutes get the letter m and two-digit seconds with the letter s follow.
14h11
